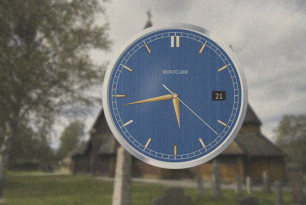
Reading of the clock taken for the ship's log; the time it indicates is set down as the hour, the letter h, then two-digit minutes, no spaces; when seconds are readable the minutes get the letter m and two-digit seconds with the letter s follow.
5h43m22s
